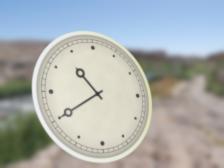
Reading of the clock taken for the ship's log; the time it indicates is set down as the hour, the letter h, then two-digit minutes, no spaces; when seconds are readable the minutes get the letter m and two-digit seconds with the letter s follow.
10h40
